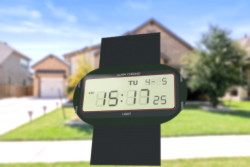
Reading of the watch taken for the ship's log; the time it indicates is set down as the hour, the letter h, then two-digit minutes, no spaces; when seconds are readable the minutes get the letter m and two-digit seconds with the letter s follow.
15h17m25s
